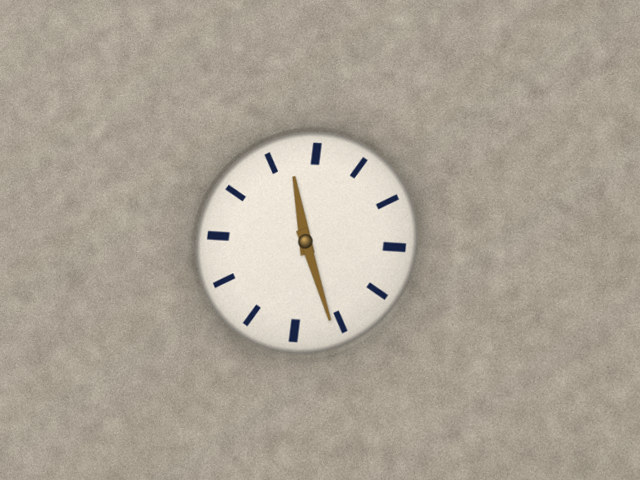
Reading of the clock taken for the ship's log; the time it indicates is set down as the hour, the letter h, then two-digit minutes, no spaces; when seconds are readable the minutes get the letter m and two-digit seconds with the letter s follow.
11h26
